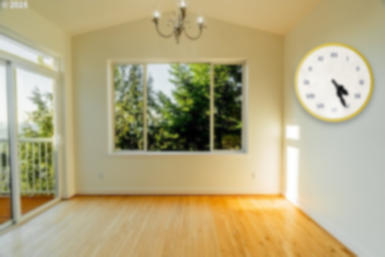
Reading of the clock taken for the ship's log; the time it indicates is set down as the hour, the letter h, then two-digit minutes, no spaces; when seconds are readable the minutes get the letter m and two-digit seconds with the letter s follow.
4h26
